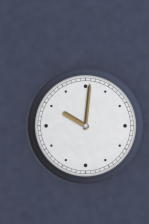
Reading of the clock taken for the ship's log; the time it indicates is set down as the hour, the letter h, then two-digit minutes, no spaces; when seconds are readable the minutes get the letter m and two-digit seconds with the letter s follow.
10h01
